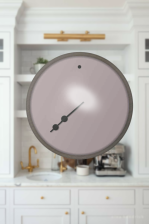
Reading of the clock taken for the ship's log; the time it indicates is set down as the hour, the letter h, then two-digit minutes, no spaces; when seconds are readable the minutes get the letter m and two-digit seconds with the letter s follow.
7h38
